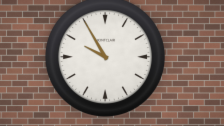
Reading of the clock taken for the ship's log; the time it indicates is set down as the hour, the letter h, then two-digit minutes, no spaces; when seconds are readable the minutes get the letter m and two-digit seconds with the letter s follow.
9h55
